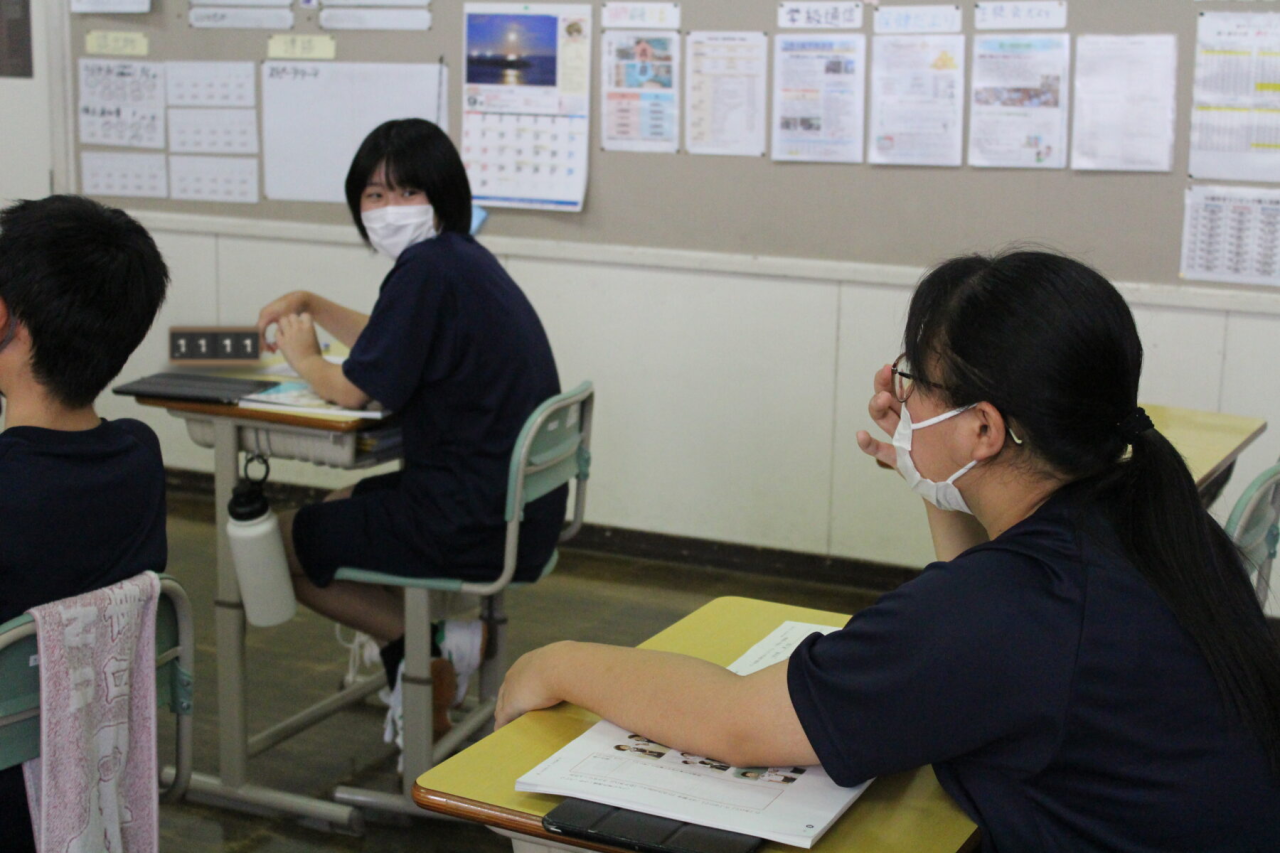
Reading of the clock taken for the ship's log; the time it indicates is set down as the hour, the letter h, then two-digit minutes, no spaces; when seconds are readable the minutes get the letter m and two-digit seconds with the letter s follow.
11h11
